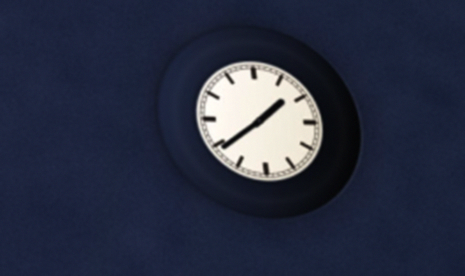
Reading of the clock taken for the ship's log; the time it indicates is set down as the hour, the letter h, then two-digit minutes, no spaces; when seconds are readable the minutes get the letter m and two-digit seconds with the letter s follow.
1h39
